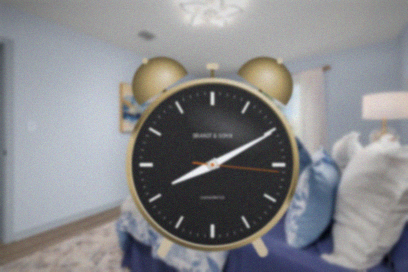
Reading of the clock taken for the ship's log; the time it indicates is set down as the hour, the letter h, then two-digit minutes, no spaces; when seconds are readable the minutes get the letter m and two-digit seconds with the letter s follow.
8h10m16s
